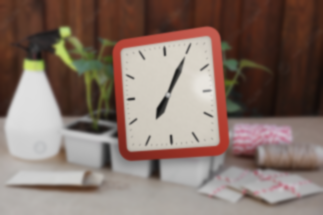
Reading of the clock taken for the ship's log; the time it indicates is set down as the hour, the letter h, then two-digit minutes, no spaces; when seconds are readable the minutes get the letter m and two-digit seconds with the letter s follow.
7h05
